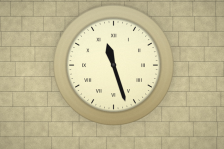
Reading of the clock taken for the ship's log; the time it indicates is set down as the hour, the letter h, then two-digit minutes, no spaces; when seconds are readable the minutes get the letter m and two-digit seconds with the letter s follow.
11h27
